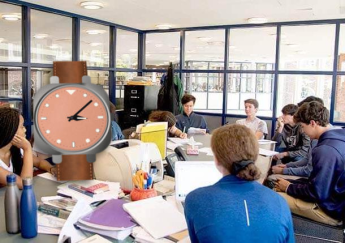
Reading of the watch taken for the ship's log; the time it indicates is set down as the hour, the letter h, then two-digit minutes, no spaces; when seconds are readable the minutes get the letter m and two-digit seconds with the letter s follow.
3h08
